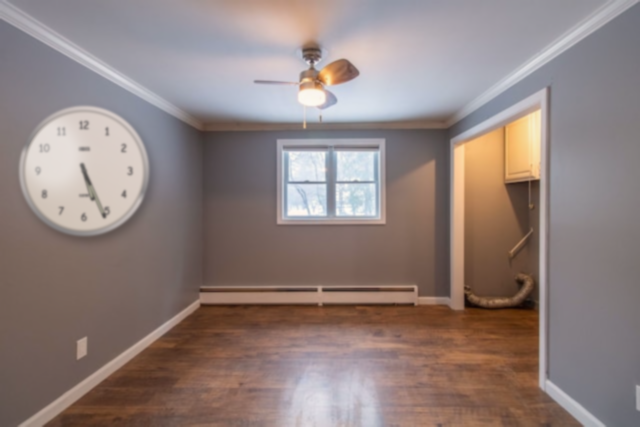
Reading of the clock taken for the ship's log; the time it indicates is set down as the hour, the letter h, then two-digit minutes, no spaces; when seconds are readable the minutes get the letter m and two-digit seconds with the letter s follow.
5h26
